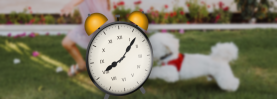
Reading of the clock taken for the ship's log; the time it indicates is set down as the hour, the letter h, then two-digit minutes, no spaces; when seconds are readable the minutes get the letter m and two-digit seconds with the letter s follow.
8h07
